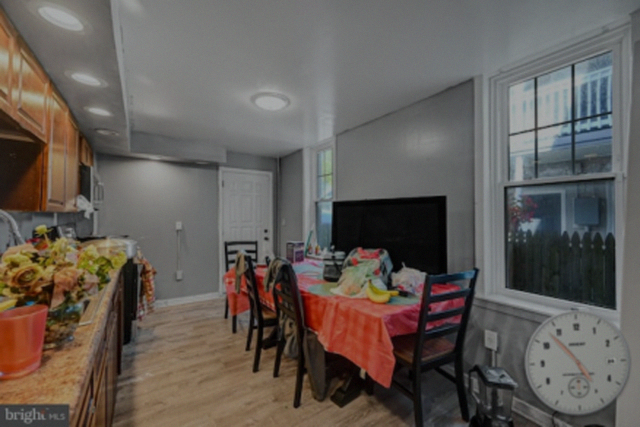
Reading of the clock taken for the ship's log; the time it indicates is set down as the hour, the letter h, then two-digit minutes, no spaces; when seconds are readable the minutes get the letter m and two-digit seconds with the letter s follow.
4h53
